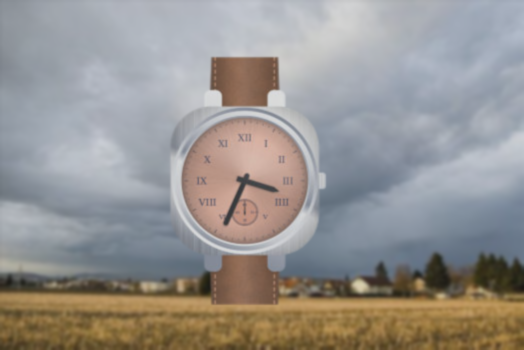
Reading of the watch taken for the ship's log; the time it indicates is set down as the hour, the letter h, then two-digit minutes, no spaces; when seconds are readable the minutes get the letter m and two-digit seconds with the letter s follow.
3h34
